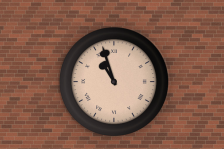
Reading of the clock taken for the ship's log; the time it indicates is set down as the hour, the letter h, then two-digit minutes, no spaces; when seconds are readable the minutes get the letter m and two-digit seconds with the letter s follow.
10h57
